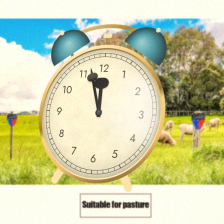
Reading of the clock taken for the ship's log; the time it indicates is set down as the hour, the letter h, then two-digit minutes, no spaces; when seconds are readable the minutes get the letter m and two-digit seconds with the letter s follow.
11h57
